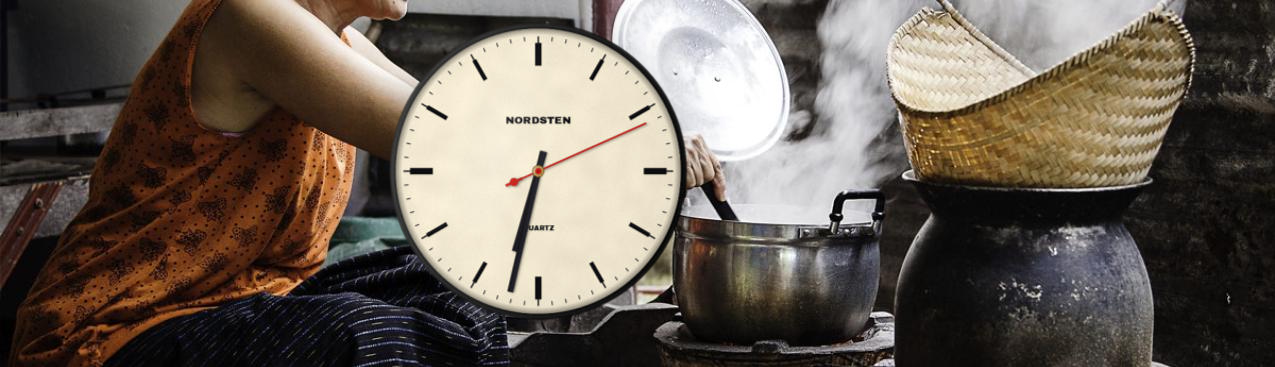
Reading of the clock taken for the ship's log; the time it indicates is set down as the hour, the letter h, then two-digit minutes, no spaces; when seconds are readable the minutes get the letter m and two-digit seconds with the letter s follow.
6h32m11s
